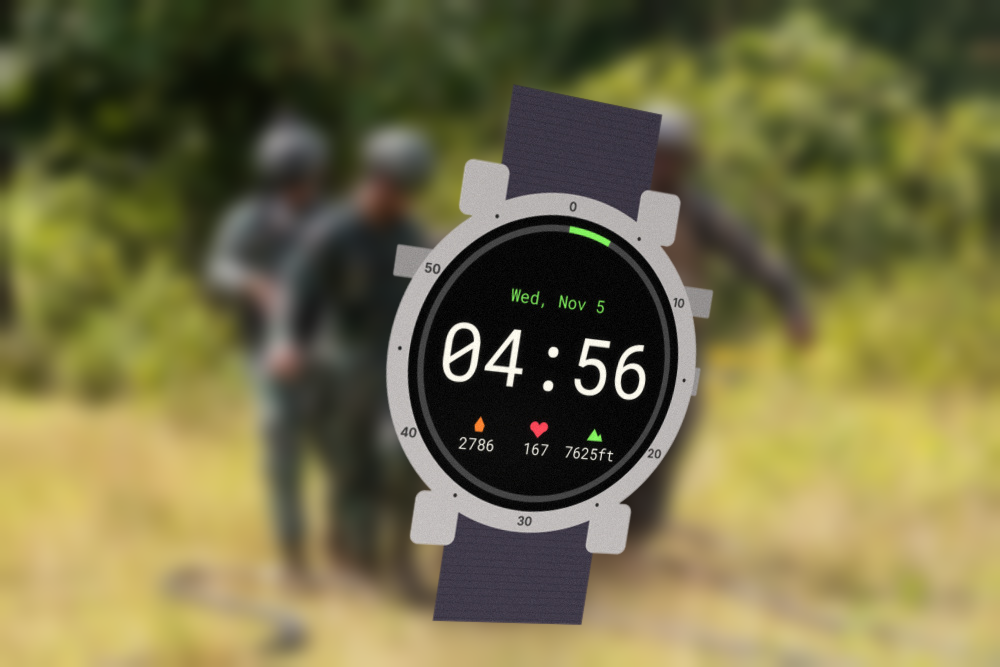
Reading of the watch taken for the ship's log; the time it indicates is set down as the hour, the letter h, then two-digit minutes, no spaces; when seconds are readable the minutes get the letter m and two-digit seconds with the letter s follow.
4h56
